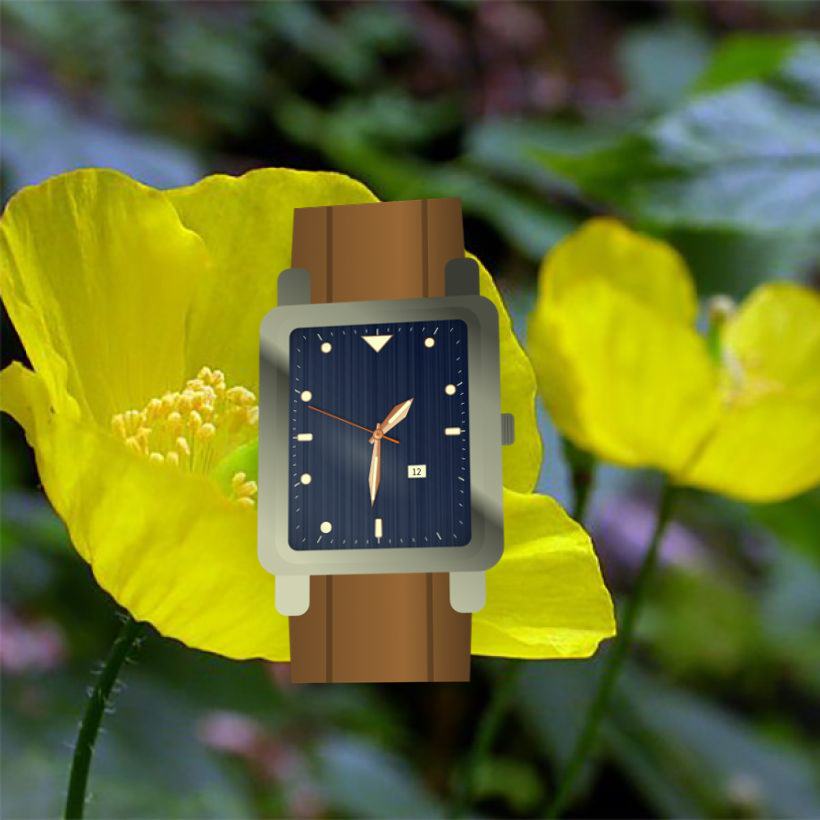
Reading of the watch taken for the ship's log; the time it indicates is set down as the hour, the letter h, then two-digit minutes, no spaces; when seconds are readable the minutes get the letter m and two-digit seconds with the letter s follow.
1h30m49s
